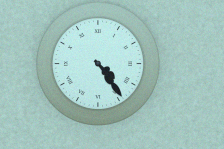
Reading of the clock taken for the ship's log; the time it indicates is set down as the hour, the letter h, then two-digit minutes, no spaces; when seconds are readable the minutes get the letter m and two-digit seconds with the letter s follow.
4h24
